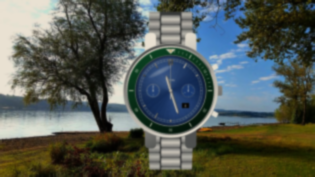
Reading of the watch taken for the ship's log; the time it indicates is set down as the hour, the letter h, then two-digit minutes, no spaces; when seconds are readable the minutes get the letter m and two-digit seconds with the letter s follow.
11h27
